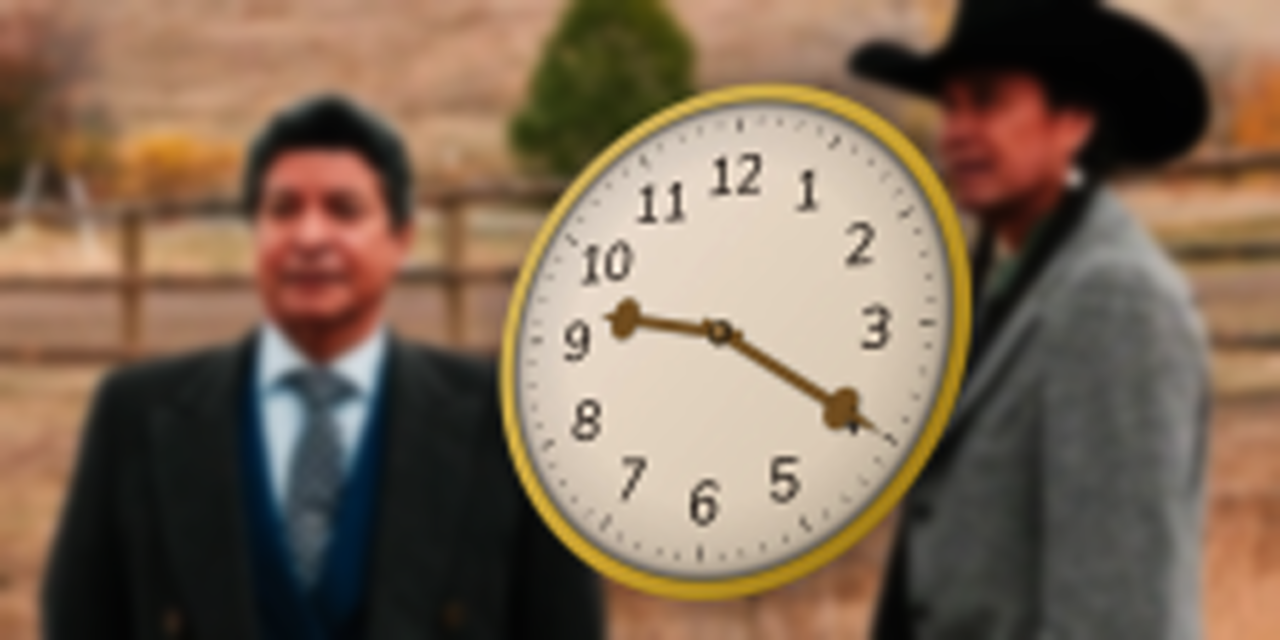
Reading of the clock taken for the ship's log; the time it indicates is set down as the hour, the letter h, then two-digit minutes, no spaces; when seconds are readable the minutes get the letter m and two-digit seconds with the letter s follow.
9h20
